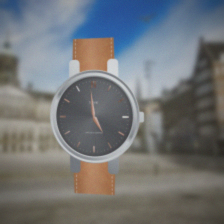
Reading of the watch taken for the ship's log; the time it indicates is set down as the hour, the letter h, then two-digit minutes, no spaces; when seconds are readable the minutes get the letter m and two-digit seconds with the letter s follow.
4h59
